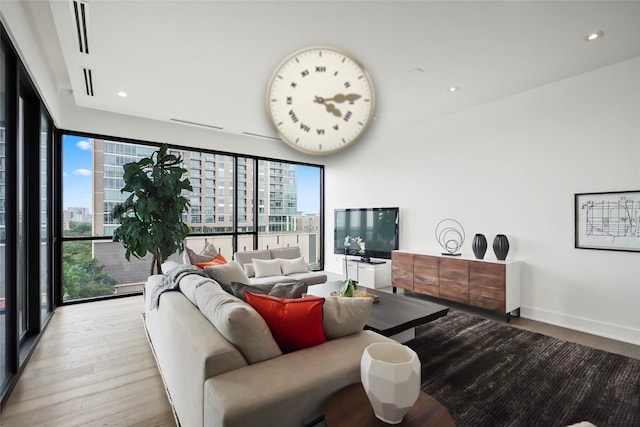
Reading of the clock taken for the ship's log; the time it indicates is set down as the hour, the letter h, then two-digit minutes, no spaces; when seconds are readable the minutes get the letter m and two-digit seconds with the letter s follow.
4h14
